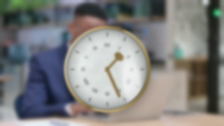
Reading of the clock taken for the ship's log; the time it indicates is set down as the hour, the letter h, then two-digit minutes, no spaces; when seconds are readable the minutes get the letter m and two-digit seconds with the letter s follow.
1h26
